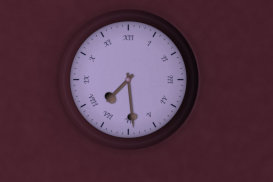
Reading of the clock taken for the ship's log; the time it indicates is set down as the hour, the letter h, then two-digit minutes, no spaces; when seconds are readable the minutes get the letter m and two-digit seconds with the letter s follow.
7h29
